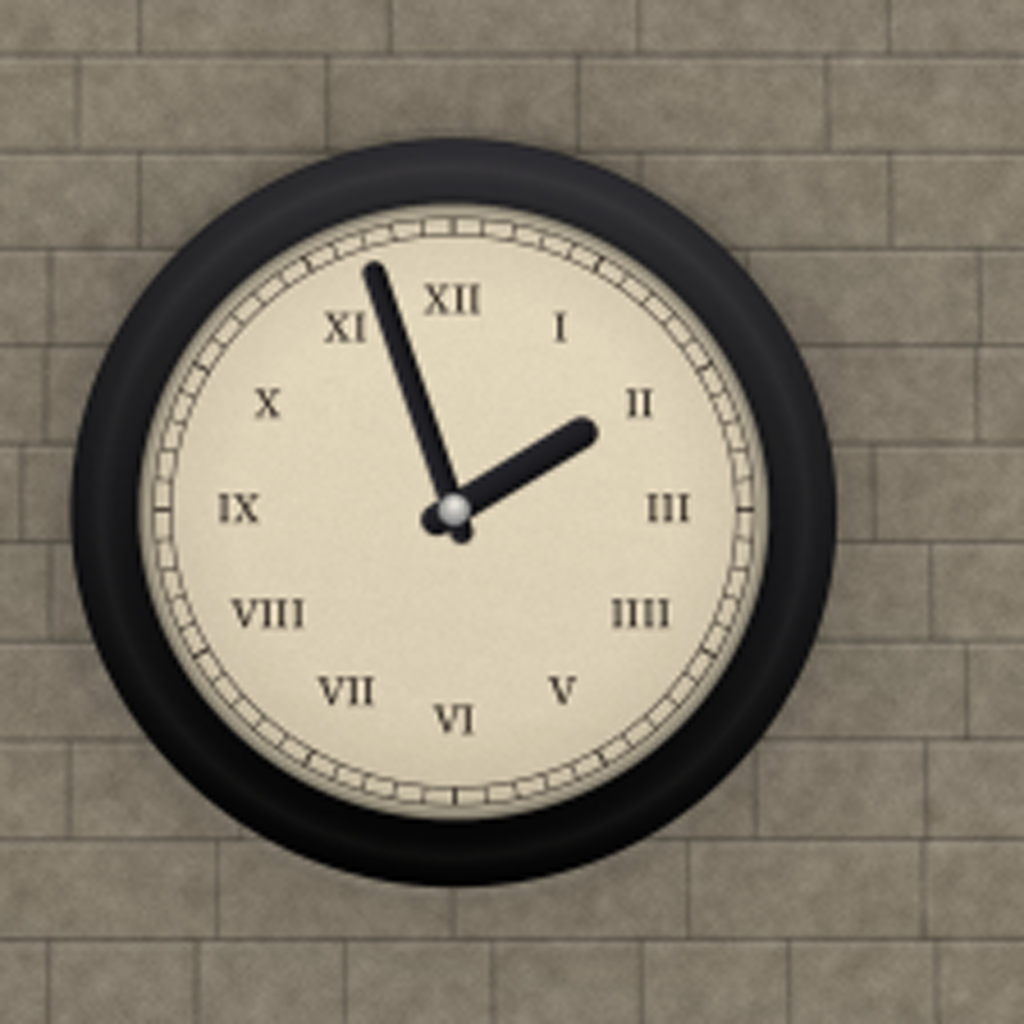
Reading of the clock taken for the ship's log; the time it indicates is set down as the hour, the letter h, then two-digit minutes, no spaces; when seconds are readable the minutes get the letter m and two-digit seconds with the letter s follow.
1h57
